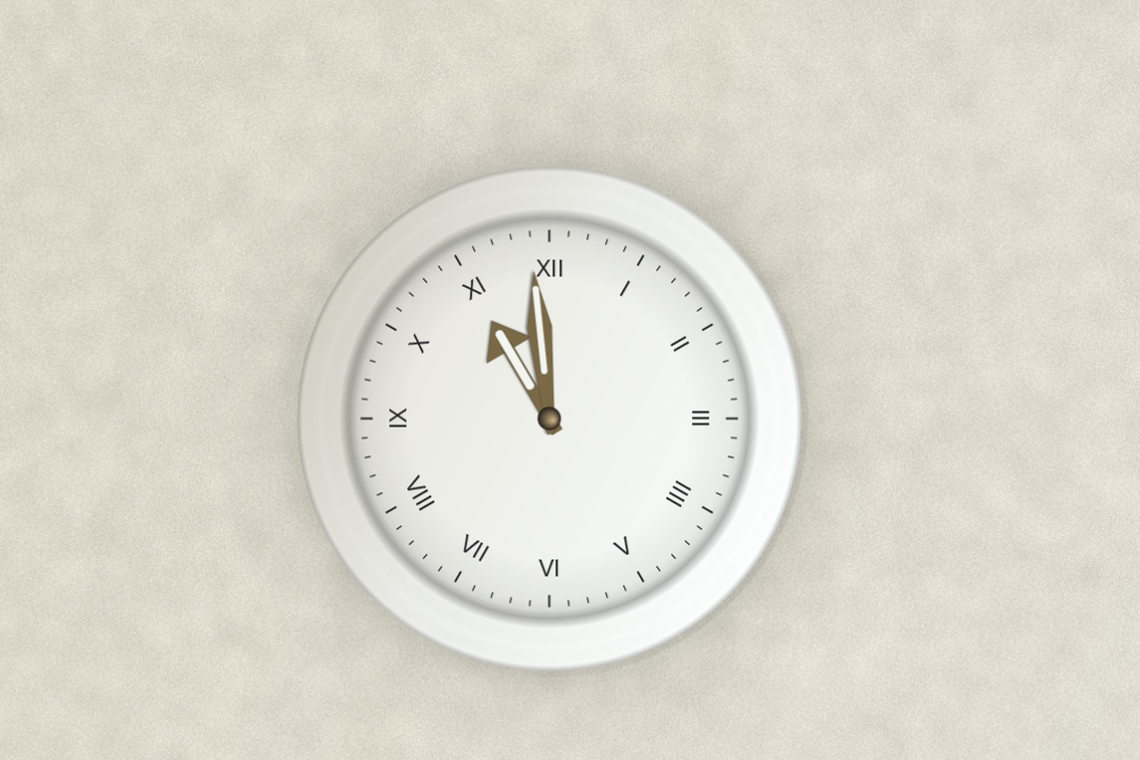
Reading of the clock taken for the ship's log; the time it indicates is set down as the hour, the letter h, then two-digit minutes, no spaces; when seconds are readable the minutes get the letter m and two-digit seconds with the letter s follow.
10h59
